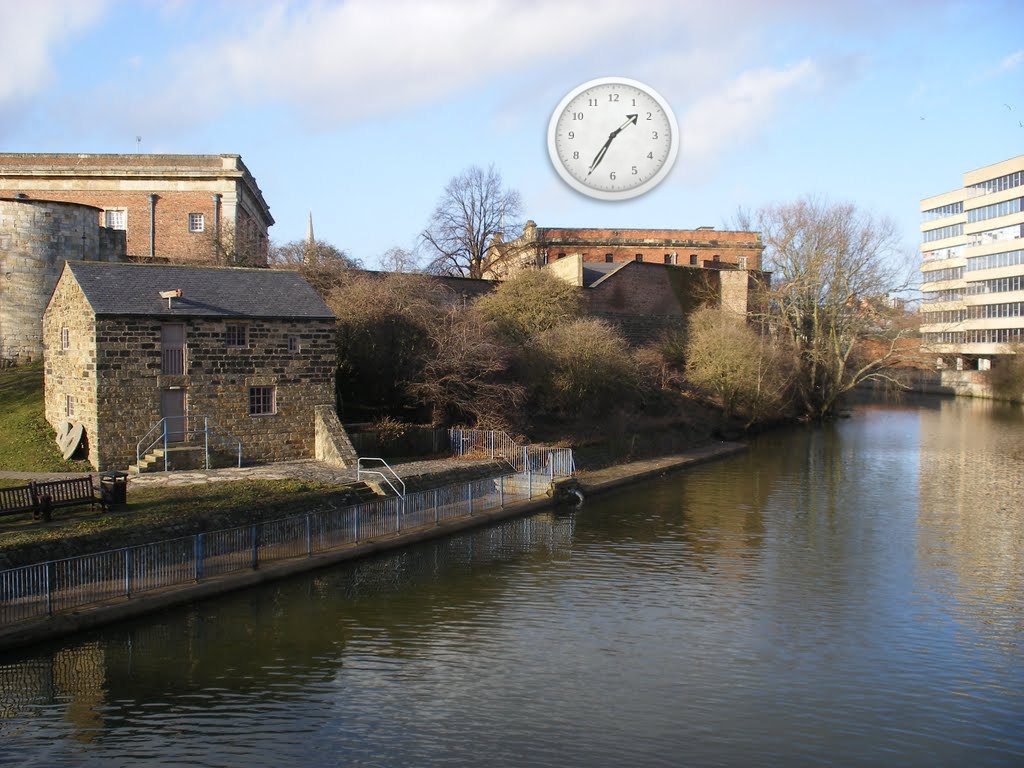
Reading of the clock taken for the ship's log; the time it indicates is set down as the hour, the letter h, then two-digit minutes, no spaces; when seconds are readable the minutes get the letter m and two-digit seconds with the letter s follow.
1h35
